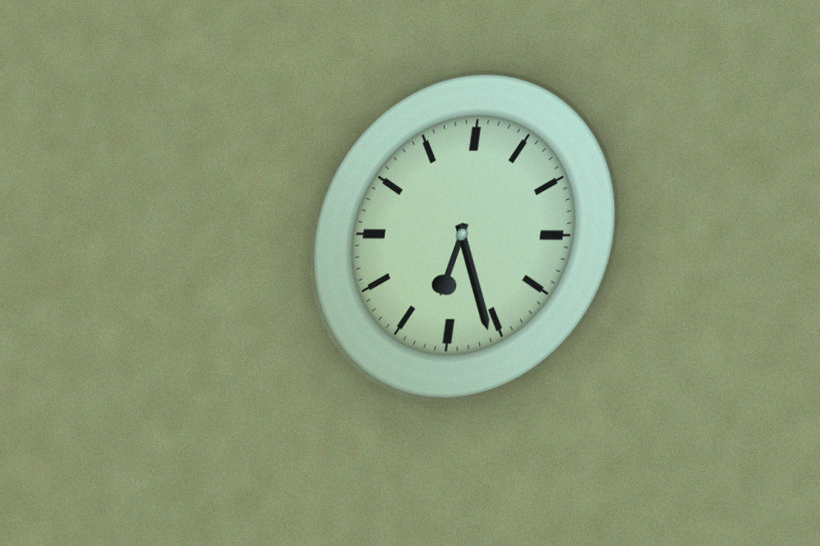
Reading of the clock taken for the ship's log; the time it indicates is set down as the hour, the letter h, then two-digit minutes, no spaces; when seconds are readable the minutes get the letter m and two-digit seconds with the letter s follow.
6h26
